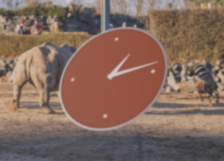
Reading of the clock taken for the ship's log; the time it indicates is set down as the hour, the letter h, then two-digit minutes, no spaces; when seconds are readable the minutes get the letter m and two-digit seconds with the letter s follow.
1h13
